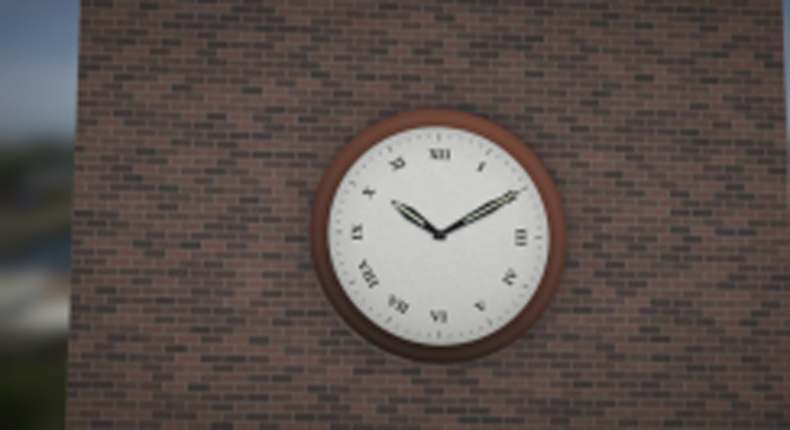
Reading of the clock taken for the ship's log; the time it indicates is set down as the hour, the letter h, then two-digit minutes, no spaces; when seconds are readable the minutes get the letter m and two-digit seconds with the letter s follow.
10h10
